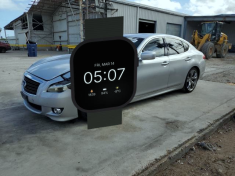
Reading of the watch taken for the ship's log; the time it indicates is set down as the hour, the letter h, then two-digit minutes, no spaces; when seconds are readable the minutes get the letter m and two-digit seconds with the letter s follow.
5h07
